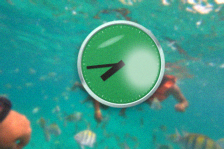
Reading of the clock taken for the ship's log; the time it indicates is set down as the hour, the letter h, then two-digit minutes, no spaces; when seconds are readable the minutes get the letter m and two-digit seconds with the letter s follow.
7h44
